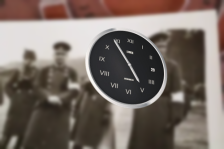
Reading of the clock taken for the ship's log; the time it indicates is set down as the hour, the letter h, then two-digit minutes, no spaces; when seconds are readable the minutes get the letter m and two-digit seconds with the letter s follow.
4h54
